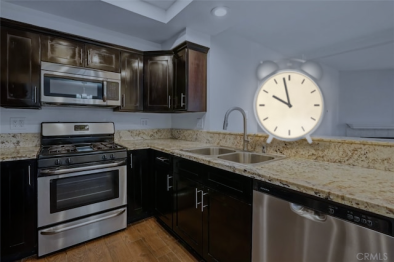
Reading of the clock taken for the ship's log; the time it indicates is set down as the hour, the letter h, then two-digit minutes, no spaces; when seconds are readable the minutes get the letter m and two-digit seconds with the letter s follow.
9h58
